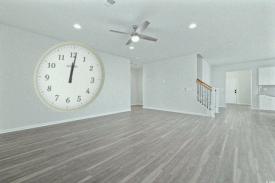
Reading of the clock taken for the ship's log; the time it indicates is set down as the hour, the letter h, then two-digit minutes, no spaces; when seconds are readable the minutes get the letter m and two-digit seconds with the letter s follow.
12h01
